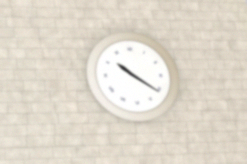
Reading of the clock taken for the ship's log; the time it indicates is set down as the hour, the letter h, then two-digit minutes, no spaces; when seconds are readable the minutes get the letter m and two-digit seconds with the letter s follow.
10h21
